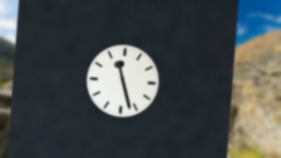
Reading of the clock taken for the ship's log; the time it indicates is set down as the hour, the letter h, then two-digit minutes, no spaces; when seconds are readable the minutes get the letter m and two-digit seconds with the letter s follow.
11h27
